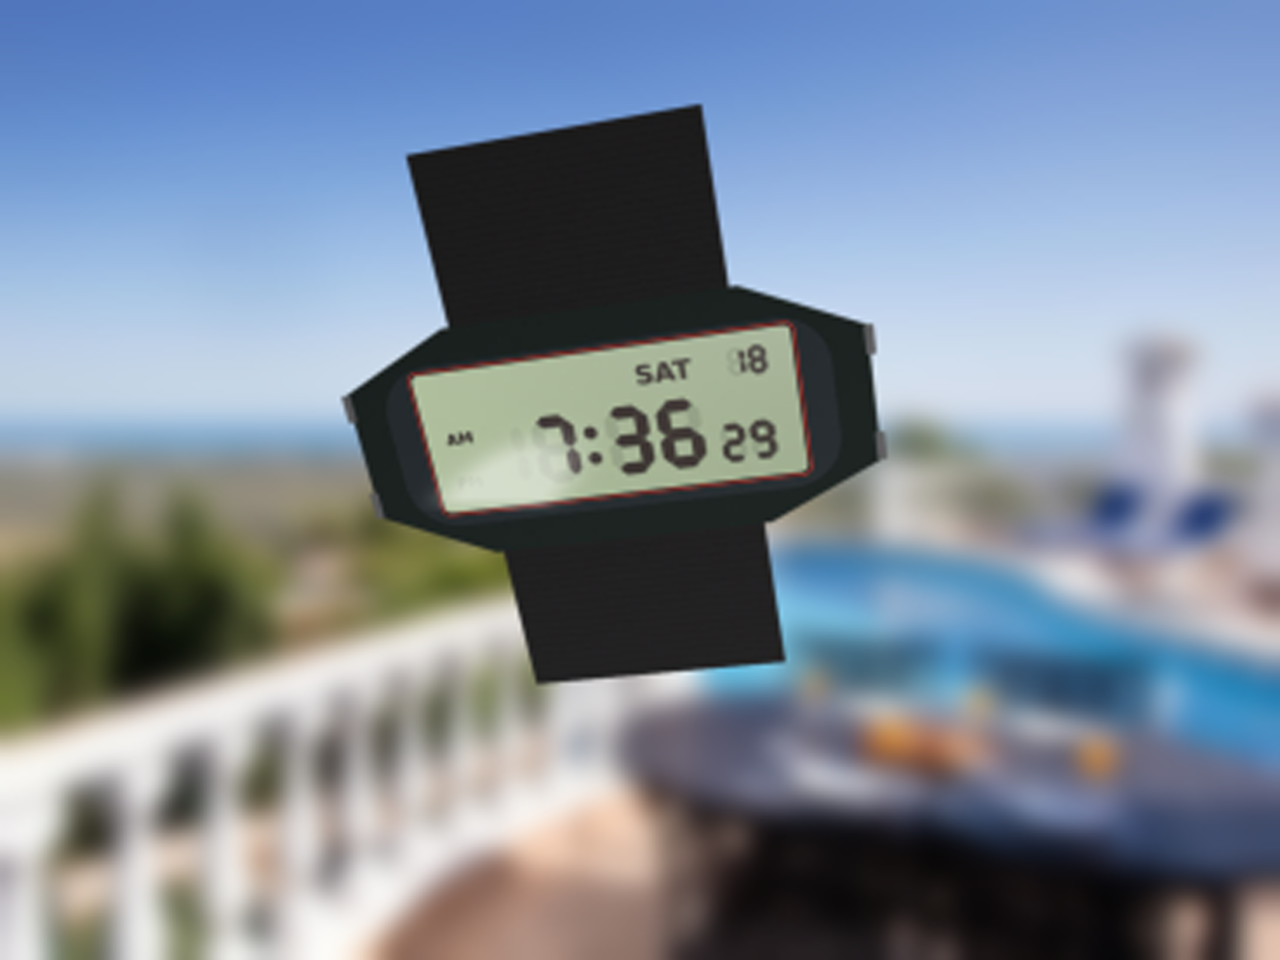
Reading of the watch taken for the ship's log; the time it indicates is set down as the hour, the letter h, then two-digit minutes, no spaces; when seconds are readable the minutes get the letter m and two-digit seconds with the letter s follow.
7h36m29s
